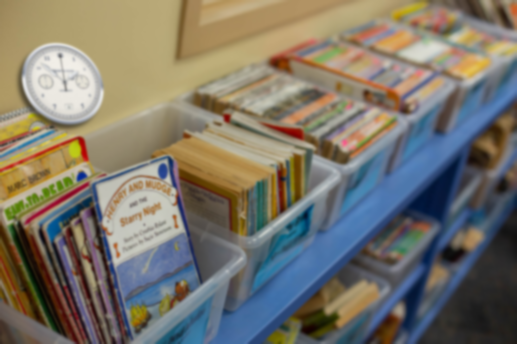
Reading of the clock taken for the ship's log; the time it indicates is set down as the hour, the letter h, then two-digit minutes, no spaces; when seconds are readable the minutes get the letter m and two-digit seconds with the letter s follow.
1h52
